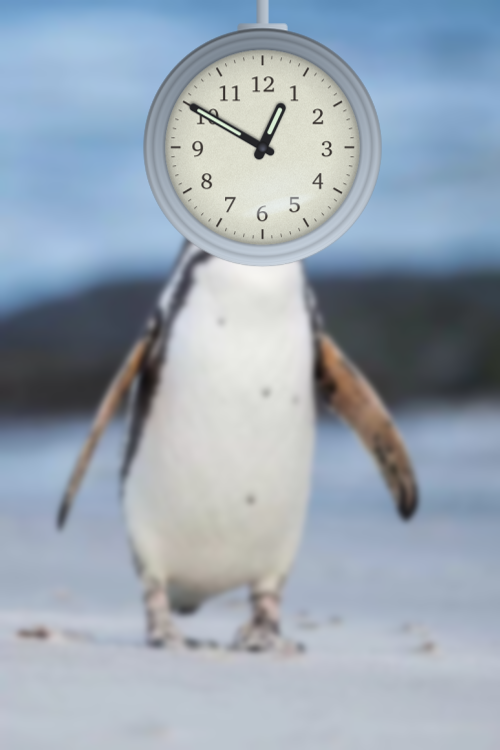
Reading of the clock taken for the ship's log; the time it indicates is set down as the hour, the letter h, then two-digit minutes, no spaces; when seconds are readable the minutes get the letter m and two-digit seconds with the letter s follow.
12h50
